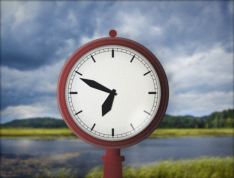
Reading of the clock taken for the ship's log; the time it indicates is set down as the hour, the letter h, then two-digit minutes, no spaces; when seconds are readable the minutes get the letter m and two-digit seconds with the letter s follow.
6h49
